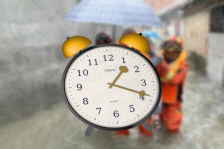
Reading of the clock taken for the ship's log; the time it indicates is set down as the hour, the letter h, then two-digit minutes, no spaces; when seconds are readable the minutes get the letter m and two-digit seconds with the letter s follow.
1h19
